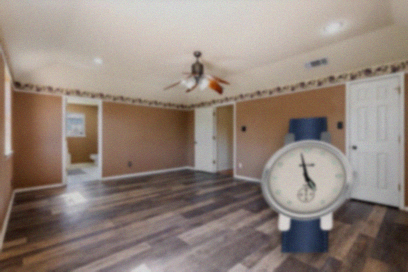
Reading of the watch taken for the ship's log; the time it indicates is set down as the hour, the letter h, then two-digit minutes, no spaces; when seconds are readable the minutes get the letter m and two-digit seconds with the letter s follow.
4h58
